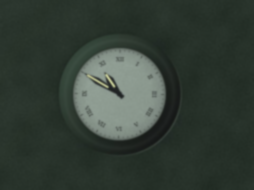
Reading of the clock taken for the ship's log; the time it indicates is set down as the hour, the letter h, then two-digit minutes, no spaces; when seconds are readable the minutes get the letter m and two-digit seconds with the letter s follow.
10h50
